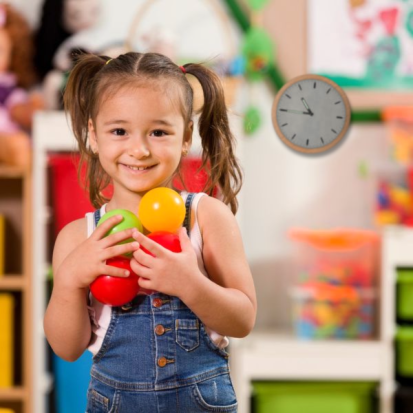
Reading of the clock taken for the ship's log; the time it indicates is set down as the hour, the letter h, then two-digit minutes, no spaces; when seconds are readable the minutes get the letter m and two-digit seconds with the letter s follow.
10h45
